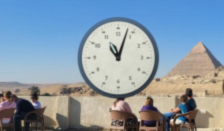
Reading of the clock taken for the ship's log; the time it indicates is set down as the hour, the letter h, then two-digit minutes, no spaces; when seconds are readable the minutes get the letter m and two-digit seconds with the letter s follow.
11h03
